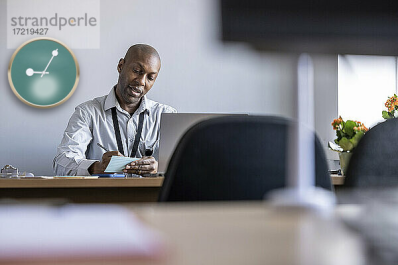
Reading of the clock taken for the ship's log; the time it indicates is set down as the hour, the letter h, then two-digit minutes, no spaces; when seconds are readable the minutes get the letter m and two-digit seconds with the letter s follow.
9h05
